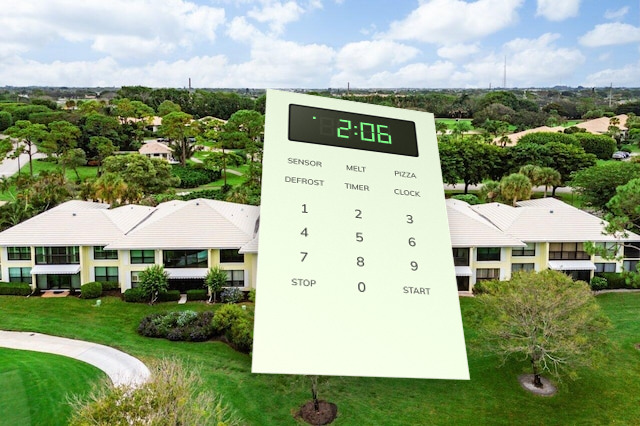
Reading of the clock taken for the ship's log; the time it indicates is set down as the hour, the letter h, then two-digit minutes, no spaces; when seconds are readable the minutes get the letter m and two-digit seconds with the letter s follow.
2h06
